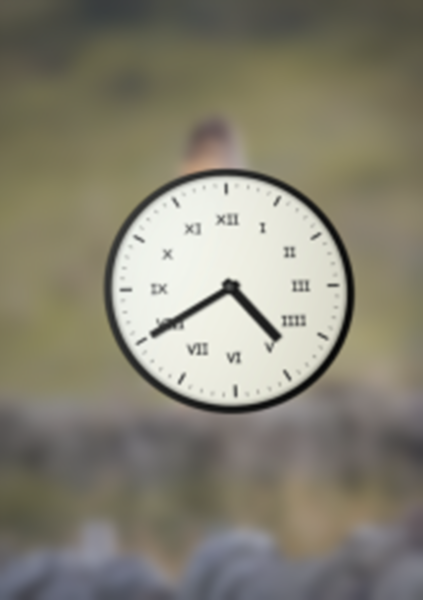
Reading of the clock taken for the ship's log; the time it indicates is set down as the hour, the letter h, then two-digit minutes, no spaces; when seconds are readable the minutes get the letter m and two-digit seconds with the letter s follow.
4h40
